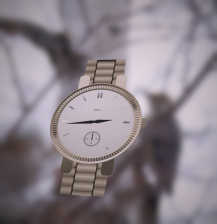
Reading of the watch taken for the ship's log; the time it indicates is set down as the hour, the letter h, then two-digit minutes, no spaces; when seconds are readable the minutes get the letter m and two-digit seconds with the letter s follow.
2h44
